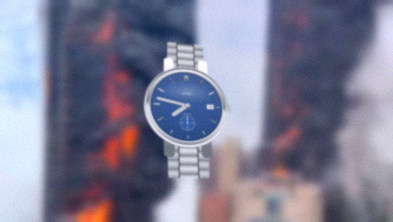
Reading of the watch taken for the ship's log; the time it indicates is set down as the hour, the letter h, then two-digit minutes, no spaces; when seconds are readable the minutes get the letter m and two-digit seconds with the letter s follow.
7h47
